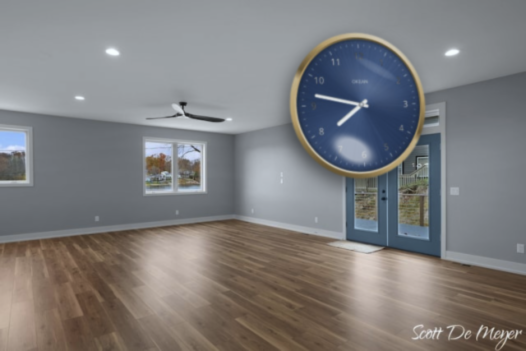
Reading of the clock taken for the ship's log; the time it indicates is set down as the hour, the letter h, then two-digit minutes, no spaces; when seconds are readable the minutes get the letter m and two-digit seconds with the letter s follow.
7h47
